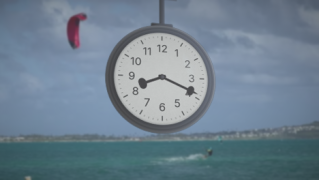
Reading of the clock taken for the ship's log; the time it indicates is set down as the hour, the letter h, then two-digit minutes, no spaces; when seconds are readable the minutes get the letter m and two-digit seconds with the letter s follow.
8h19
